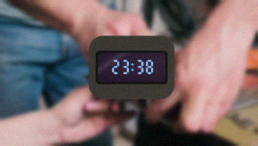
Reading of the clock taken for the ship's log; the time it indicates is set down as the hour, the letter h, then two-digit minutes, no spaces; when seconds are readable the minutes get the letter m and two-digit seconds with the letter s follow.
23h38
